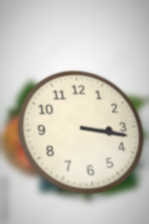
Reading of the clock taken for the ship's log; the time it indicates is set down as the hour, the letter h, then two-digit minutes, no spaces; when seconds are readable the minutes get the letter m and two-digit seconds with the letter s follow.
3h17
